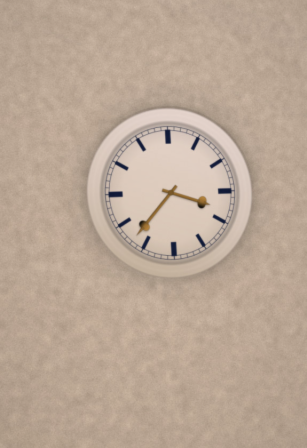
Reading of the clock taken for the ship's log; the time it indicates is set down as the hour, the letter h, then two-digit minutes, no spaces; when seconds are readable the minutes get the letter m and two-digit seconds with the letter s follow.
3h37
